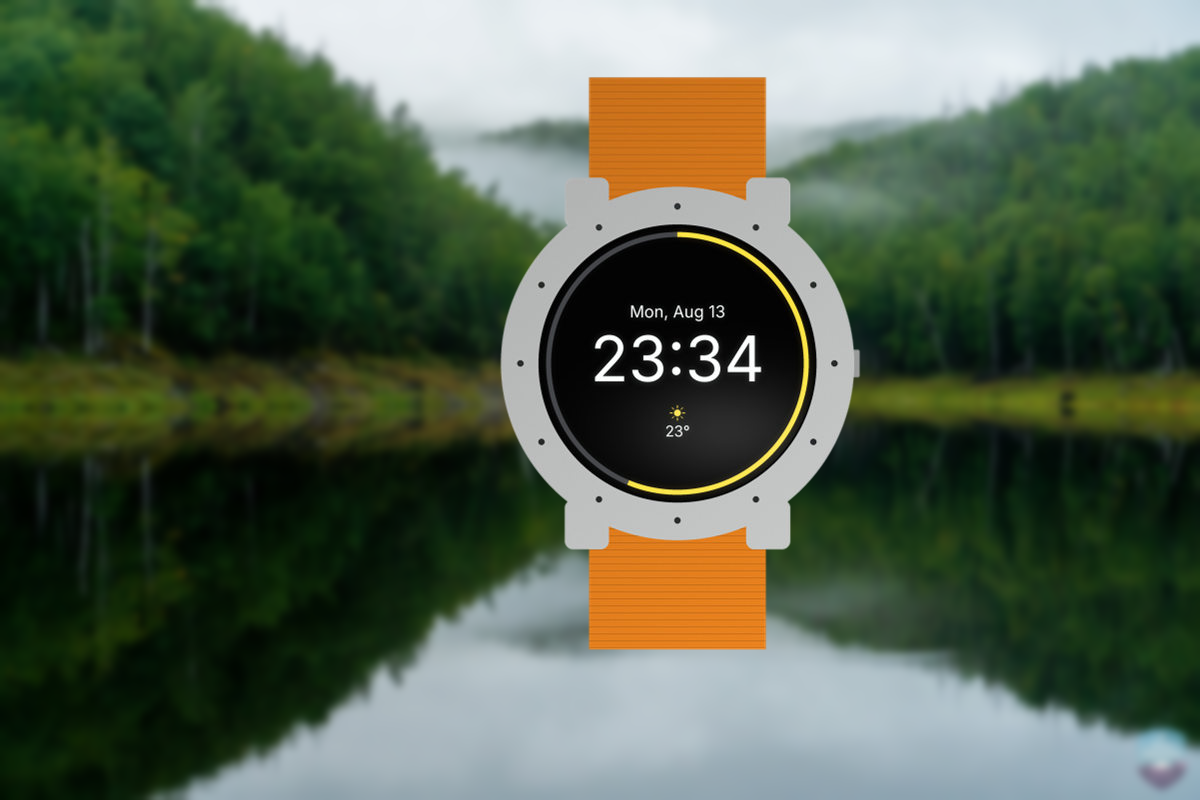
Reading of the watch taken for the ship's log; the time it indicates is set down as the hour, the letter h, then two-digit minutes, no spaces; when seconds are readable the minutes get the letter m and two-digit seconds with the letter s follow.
23h34
